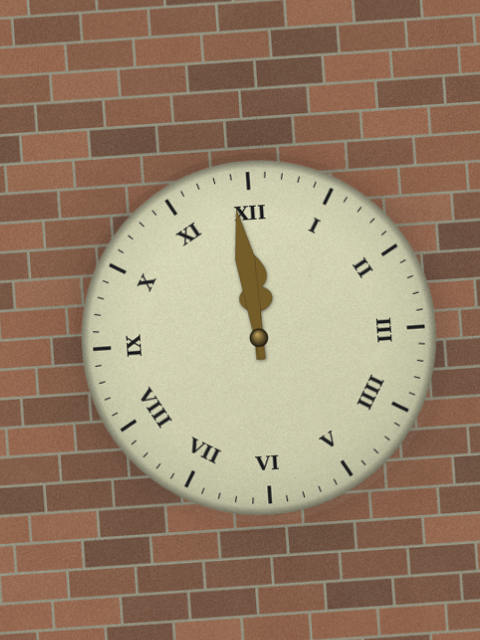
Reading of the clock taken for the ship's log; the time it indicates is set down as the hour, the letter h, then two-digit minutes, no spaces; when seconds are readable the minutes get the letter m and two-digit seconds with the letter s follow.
11h59
